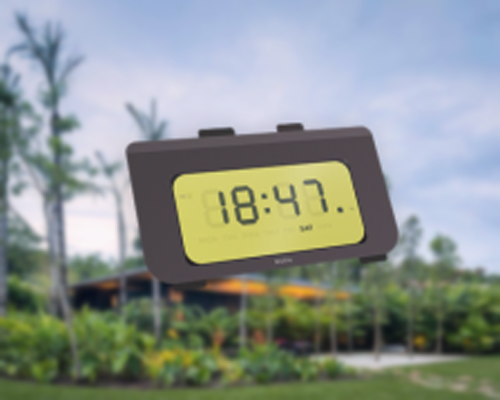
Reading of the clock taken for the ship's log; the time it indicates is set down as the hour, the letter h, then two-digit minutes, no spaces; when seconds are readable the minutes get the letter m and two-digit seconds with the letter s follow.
18h47
